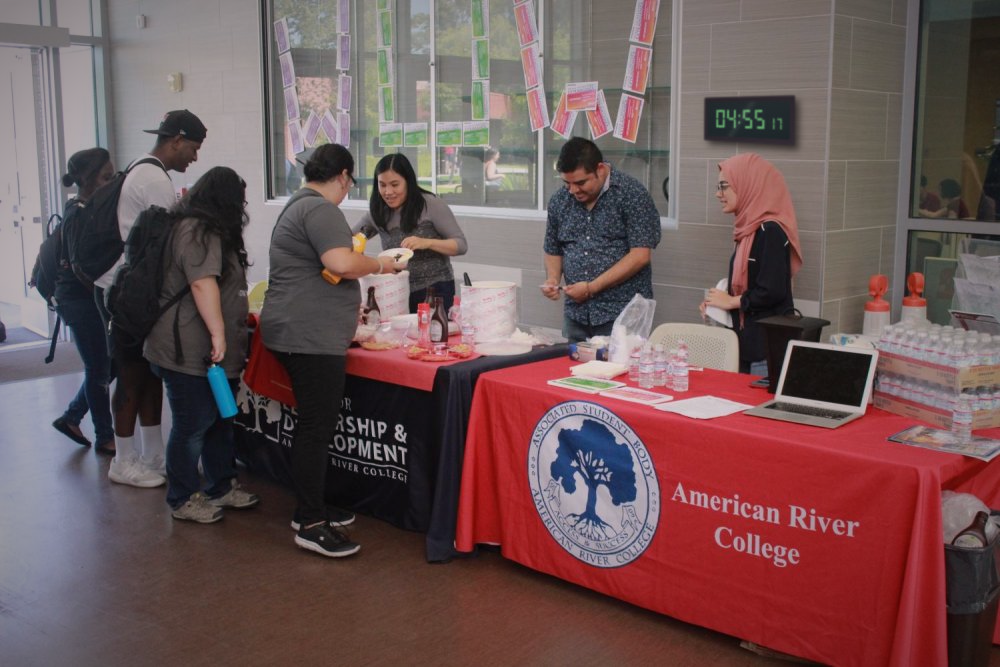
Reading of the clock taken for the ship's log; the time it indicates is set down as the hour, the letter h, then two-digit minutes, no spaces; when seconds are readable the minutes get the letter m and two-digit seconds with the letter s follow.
4h55
